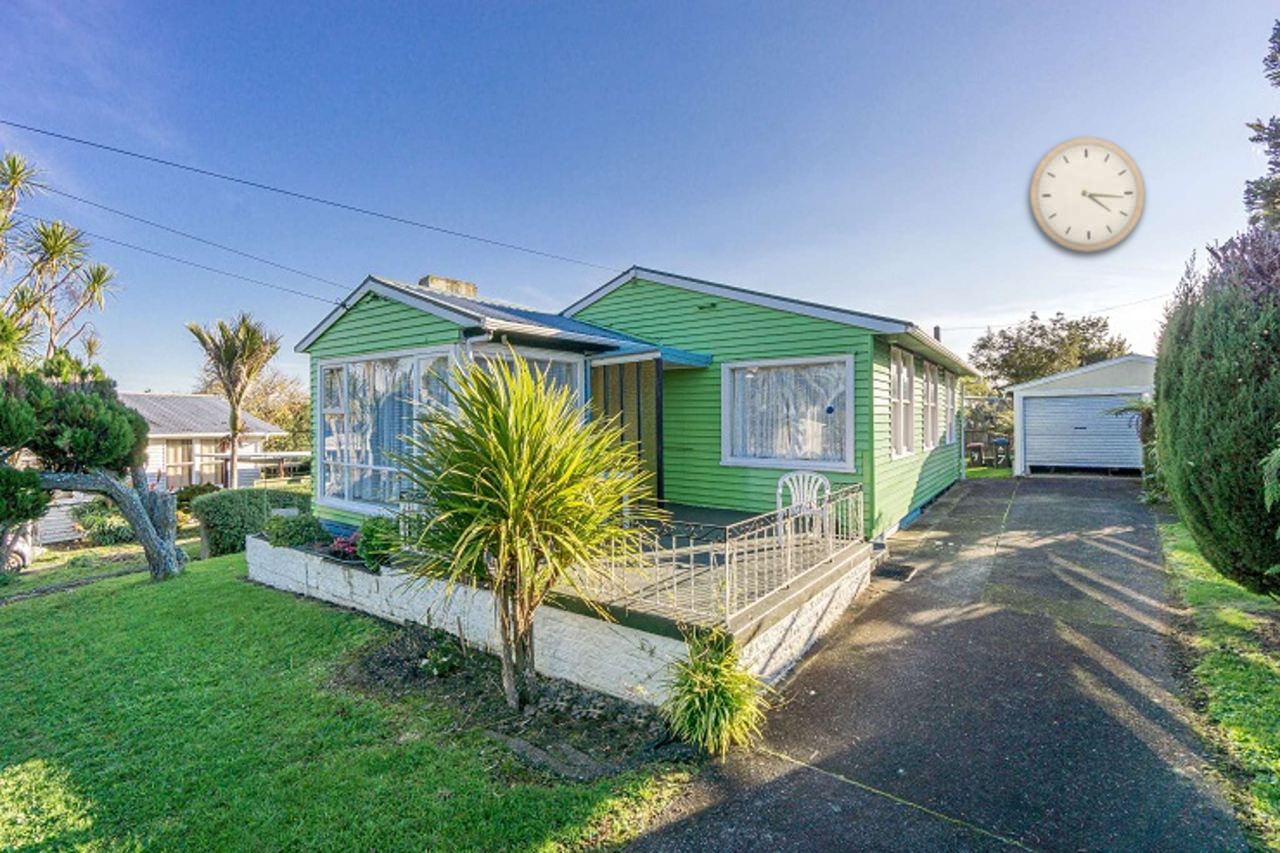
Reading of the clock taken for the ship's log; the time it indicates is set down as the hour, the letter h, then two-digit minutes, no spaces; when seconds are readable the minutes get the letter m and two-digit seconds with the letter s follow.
4h16
